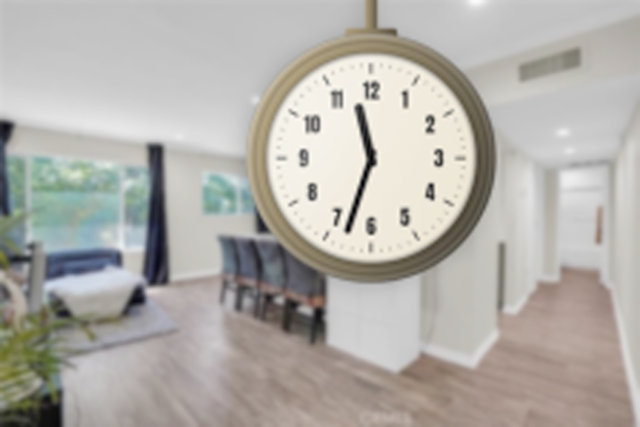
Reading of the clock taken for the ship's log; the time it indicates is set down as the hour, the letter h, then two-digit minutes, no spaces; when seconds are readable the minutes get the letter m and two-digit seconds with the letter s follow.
11h33
